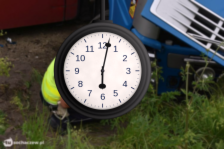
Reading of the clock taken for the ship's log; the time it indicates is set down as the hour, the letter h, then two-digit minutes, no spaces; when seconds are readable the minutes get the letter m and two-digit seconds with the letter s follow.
6h02
